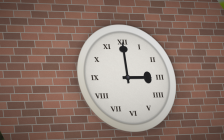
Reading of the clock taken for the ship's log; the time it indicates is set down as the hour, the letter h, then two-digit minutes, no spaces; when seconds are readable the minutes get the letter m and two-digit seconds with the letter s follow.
3h00
